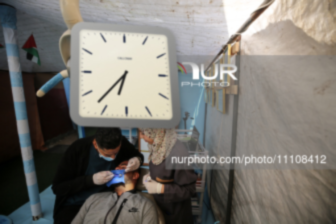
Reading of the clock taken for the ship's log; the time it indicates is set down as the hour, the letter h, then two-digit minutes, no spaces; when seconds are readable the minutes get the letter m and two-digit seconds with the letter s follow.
6h37
